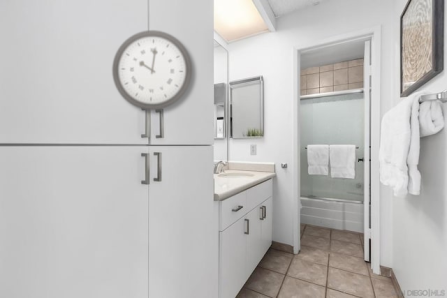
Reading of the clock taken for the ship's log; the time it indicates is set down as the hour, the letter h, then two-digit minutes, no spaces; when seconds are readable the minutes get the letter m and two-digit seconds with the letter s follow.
10h01
